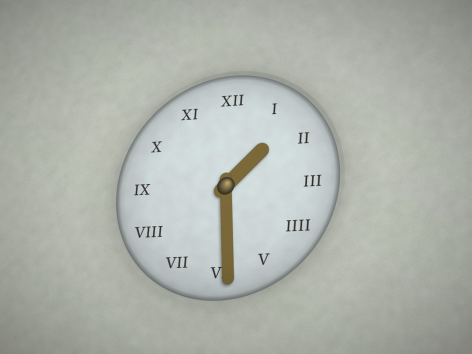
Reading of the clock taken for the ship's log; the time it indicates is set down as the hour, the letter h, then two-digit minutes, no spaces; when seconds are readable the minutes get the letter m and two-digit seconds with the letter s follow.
1h29
